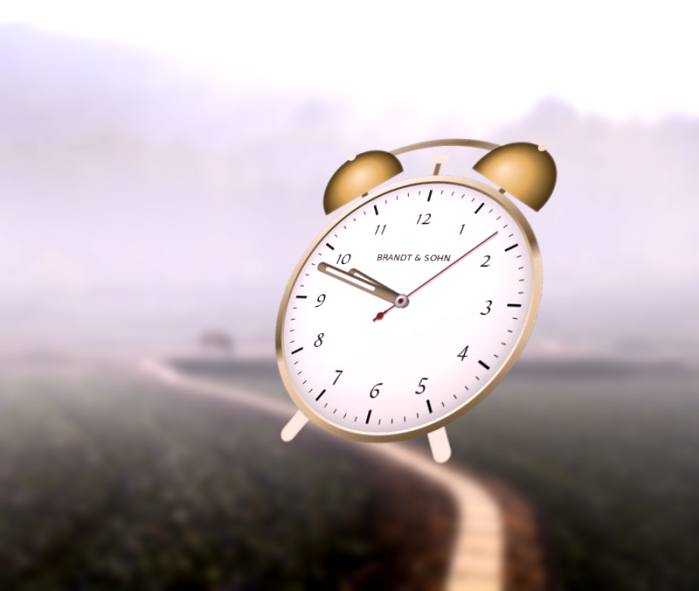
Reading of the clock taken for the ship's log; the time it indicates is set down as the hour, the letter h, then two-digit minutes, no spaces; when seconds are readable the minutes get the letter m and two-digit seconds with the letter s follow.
9h48m08s
